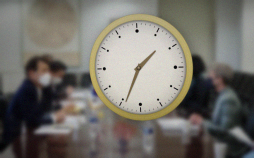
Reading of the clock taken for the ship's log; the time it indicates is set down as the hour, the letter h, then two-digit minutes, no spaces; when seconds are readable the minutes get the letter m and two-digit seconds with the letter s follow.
1h34
